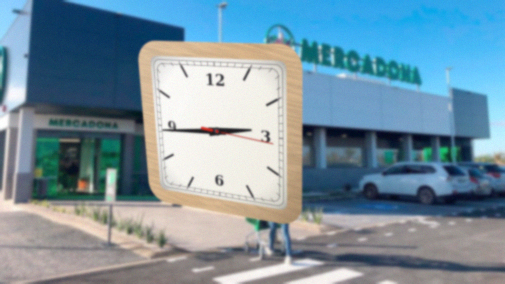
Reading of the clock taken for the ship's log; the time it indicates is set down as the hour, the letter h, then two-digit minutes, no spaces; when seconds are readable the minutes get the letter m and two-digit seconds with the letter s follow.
2h44m16s
